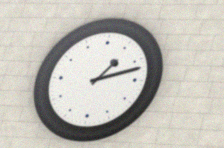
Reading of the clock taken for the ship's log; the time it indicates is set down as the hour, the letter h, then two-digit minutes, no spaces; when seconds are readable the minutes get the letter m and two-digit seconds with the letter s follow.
1h12
